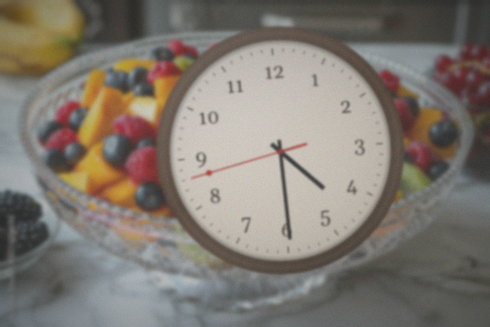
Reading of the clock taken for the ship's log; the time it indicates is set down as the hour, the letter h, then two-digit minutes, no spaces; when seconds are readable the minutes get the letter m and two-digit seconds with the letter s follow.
4h29m43s
